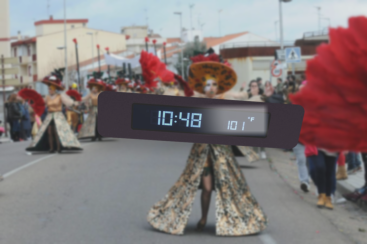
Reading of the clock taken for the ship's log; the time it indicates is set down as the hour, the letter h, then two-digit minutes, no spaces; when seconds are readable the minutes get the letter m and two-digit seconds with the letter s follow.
10h48
